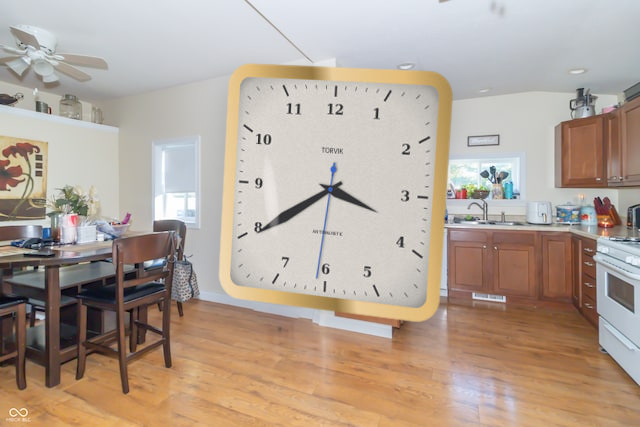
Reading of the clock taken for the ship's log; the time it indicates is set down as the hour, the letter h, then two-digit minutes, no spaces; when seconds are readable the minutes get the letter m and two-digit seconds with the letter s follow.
3h39m31s
